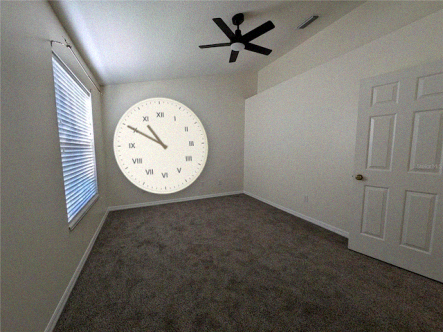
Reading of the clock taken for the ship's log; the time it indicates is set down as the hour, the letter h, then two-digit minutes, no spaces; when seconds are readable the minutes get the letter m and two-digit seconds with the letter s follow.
10h50
